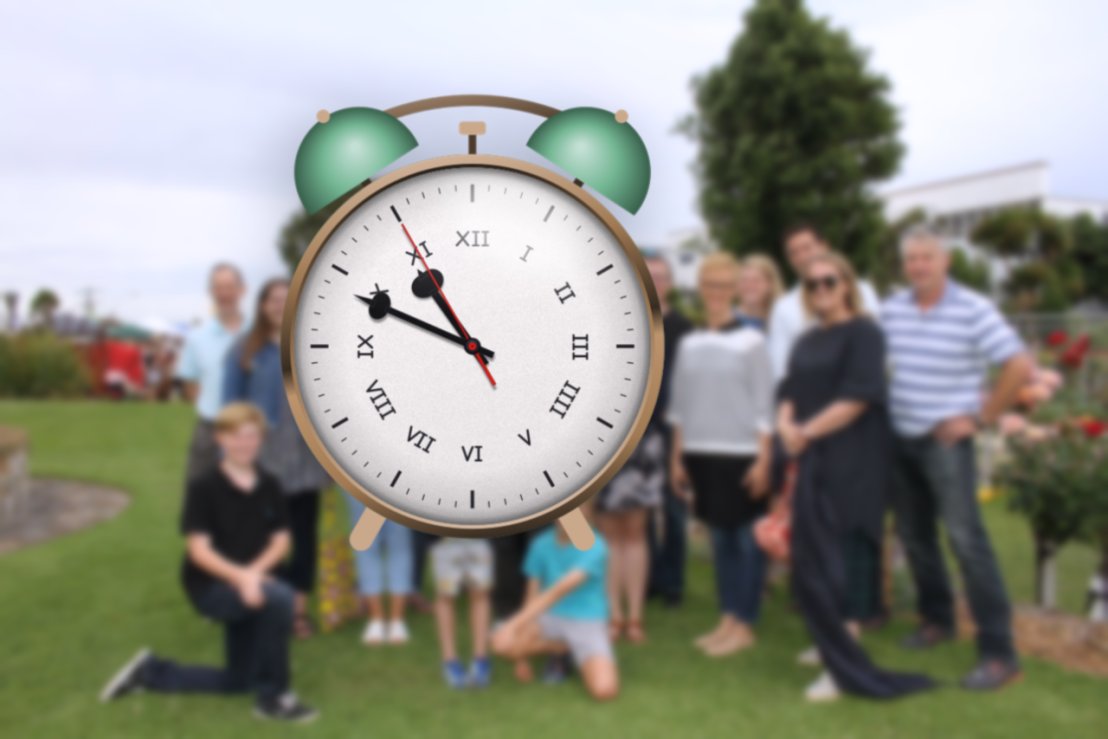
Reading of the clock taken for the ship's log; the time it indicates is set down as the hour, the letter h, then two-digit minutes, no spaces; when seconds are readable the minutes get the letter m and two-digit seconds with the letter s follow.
10h48m55s
